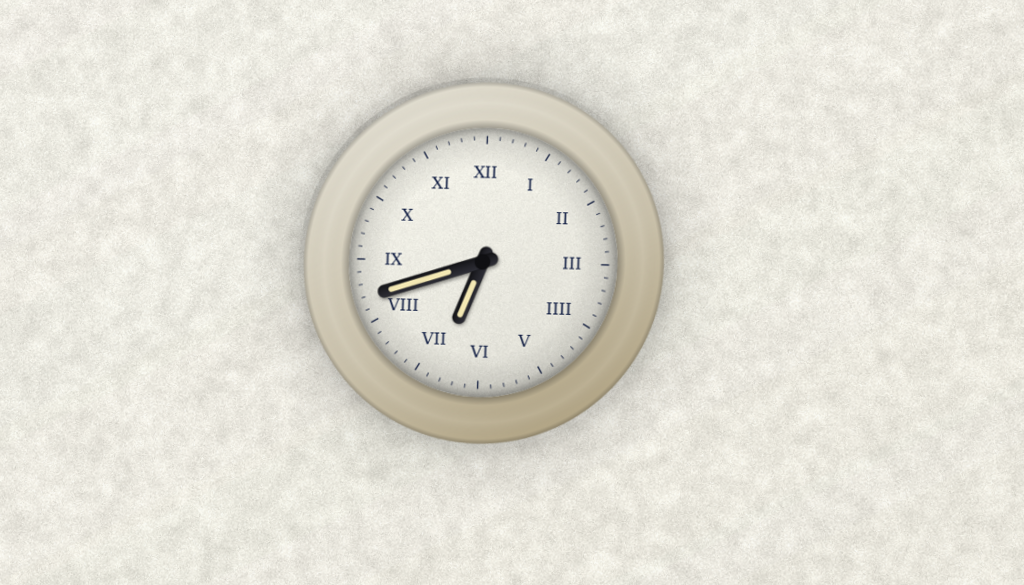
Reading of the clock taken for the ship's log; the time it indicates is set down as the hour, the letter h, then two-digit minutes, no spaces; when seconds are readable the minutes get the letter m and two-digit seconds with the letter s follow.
6h42
